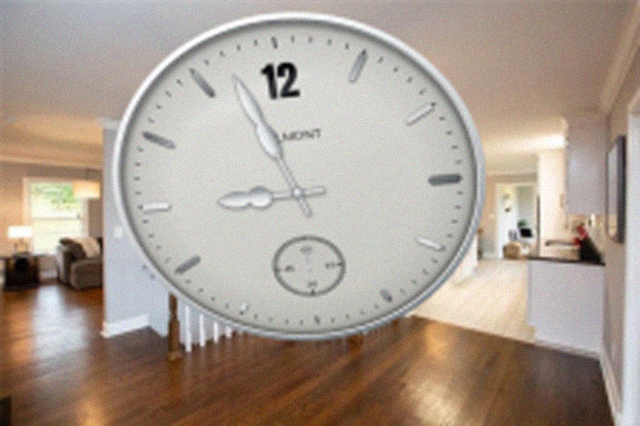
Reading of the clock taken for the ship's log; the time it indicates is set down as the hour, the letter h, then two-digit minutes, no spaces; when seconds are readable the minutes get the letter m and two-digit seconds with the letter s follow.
8h57
